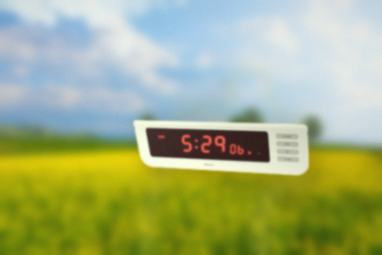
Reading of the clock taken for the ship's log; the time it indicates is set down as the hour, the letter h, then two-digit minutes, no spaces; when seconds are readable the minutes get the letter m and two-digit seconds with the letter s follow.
5h29
